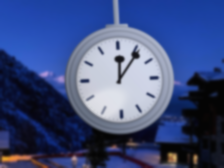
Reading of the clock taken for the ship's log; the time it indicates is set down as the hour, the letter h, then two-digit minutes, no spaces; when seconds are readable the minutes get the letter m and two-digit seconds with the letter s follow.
12h06
